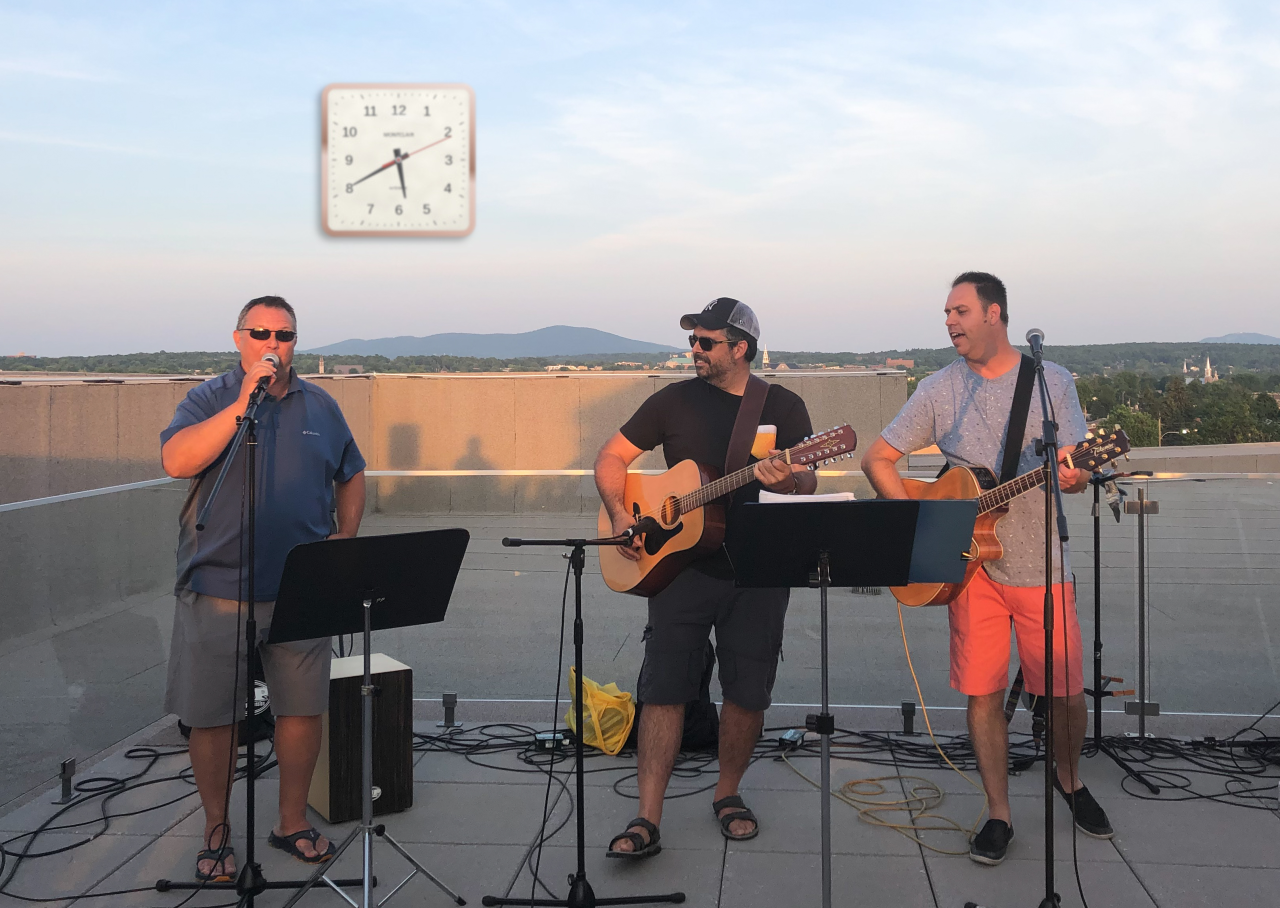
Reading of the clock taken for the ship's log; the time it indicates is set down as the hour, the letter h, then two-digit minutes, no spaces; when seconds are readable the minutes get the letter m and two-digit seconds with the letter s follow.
5h40m11s
